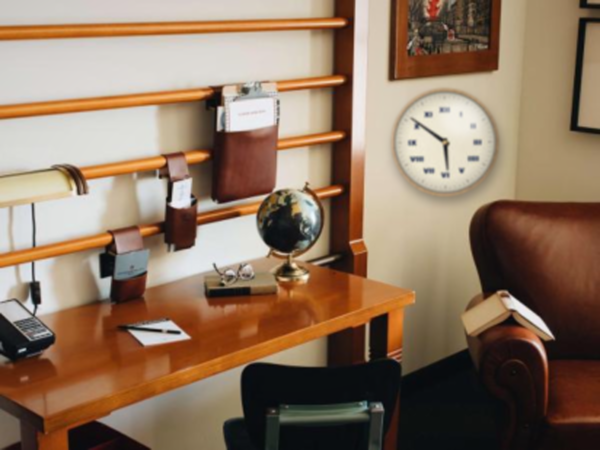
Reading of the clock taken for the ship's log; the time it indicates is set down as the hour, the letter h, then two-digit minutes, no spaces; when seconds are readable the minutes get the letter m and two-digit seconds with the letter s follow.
5h51
